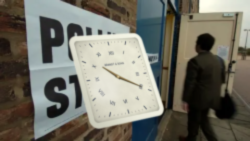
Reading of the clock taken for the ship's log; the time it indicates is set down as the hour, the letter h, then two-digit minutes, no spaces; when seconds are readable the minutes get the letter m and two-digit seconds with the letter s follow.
10h20
